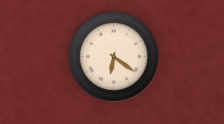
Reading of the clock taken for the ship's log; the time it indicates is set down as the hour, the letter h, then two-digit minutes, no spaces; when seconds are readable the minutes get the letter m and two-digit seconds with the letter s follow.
6h21
